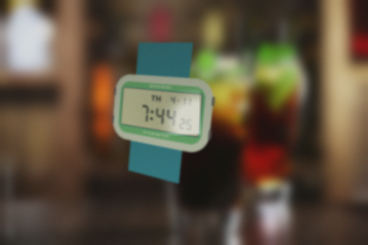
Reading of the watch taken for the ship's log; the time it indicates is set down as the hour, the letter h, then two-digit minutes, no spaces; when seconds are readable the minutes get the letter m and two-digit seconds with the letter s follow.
7h44
